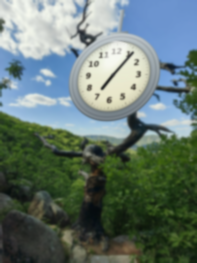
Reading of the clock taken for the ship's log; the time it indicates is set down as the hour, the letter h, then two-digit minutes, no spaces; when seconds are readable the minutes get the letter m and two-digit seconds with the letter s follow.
7h06
